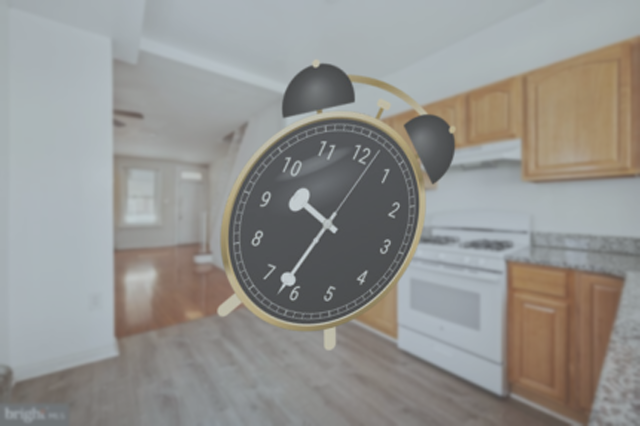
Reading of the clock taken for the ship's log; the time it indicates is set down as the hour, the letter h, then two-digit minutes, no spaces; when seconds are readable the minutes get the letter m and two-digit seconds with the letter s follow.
9h32m02s
